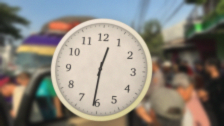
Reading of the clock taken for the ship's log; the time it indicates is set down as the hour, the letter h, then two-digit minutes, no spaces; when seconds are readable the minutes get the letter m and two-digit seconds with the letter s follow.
12h31
